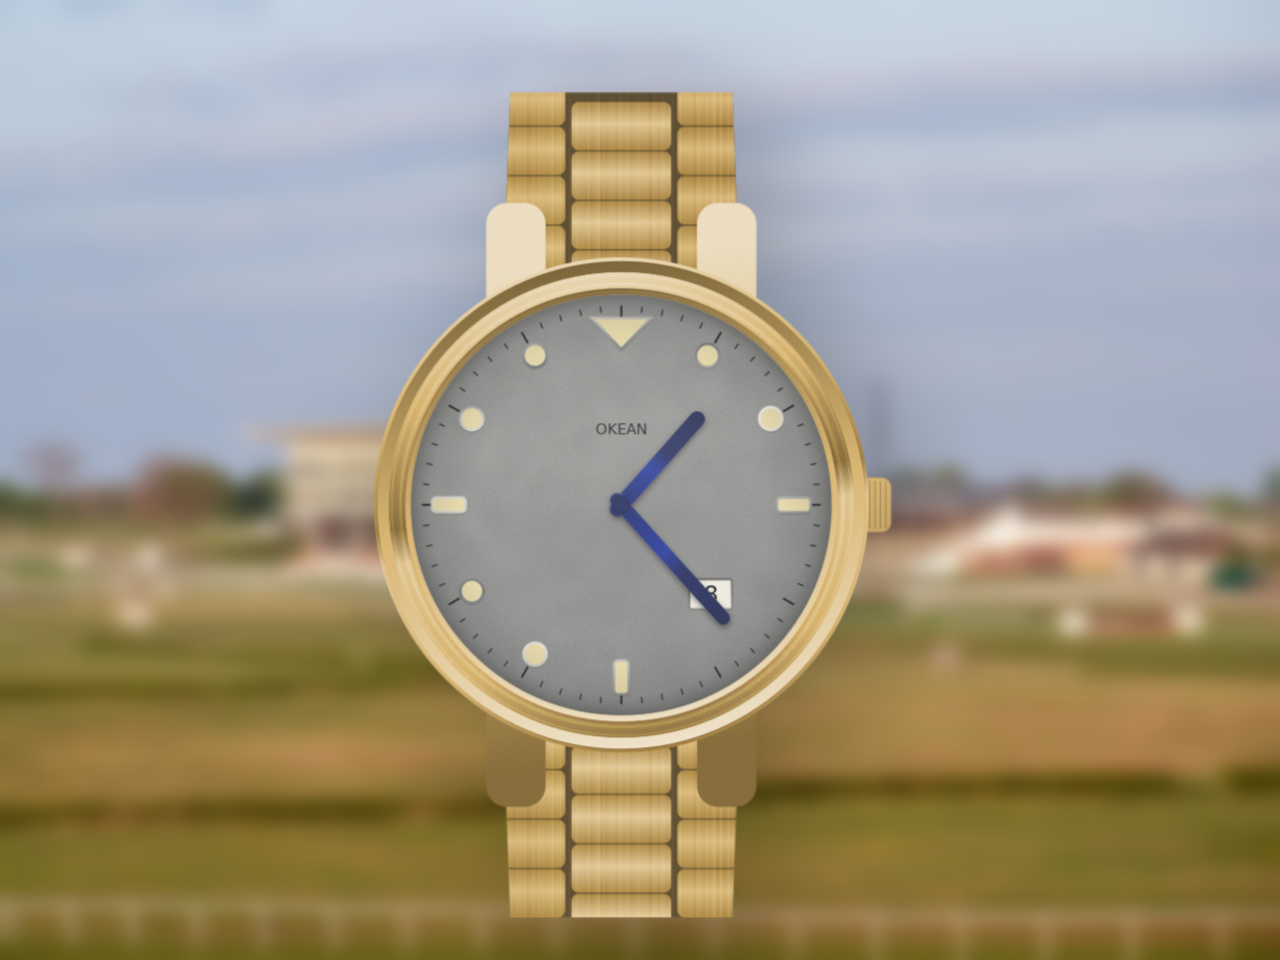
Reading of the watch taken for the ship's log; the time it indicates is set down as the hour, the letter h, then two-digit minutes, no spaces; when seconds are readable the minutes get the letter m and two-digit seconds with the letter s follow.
1h23
